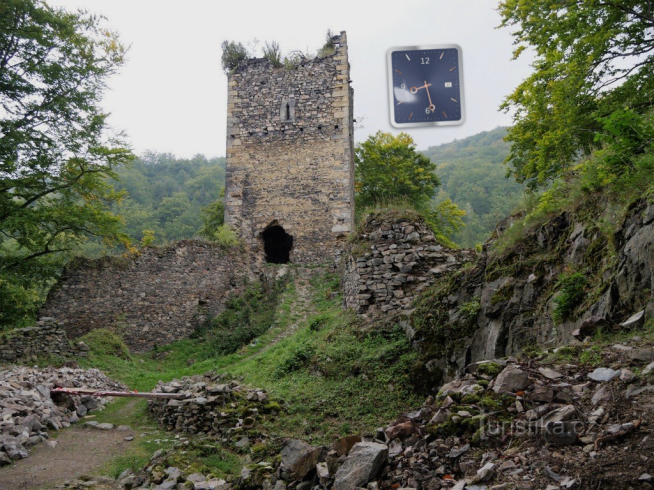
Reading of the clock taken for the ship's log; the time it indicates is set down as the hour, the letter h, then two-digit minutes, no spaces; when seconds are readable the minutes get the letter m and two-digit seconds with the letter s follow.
8h28
